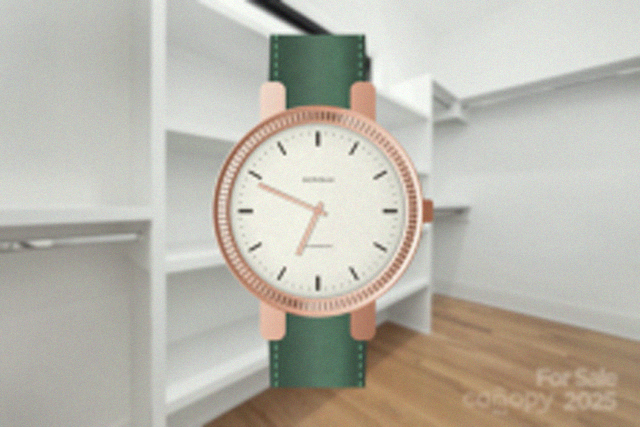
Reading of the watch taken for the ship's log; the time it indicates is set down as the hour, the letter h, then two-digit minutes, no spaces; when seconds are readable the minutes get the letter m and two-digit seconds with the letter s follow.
6h49
